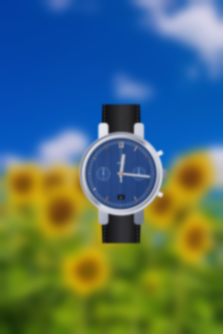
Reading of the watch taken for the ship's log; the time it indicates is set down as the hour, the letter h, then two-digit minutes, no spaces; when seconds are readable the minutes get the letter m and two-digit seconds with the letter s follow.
12h16
